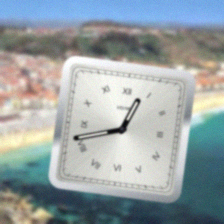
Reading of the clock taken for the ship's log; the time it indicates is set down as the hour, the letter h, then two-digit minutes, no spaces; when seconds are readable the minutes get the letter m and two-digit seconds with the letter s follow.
12h42
